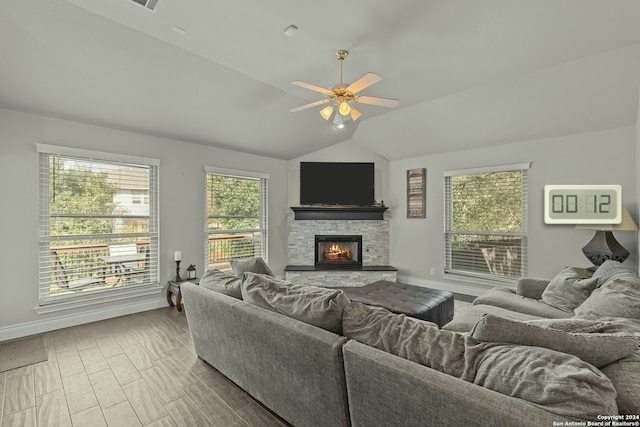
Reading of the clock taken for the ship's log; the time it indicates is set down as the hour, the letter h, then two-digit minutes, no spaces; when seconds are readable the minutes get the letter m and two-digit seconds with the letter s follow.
0h12
